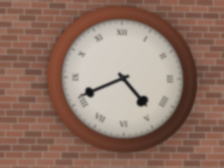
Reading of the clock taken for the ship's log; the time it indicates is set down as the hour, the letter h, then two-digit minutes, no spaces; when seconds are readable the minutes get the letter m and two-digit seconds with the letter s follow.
4h41
